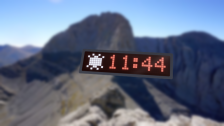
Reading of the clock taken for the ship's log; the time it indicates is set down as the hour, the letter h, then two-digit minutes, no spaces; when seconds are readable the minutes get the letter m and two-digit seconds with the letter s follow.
11h44
